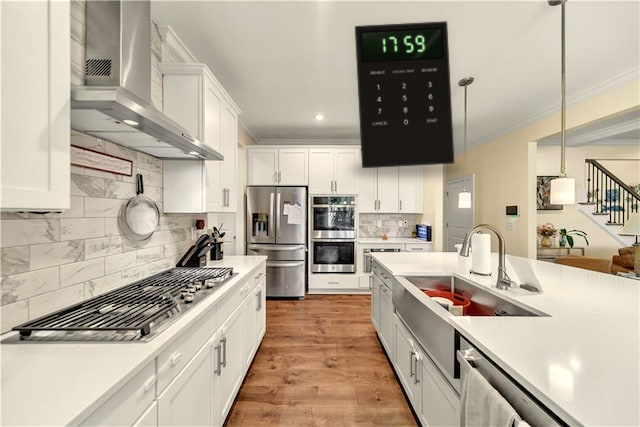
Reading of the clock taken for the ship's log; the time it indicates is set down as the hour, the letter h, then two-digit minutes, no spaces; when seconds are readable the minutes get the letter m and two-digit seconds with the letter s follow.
17h59
